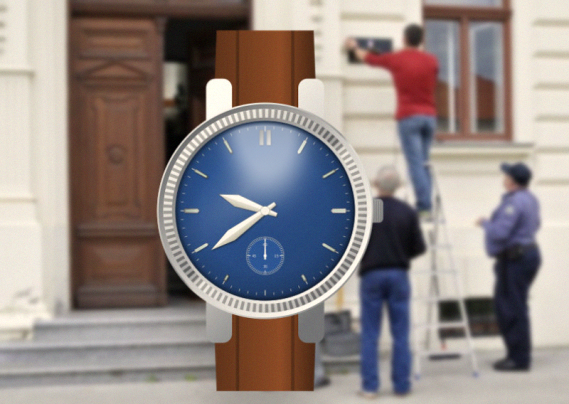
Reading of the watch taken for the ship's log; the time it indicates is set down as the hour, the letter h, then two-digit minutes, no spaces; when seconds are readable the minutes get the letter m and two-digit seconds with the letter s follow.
9h39
